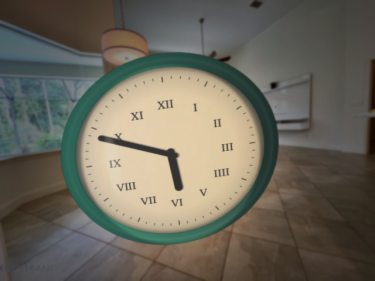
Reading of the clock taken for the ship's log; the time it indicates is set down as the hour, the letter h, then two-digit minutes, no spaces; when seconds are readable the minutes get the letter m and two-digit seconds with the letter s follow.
5h49
